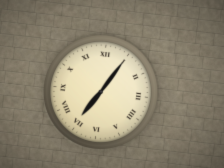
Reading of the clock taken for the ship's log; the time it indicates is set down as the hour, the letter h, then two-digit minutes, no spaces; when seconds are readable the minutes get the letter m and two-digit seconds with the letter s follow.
7h05
